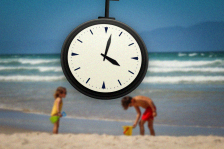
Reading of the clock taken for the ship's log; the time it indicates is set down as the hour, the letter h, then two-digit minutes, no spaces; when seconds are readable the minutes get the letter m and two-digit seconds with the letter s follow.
4h02
